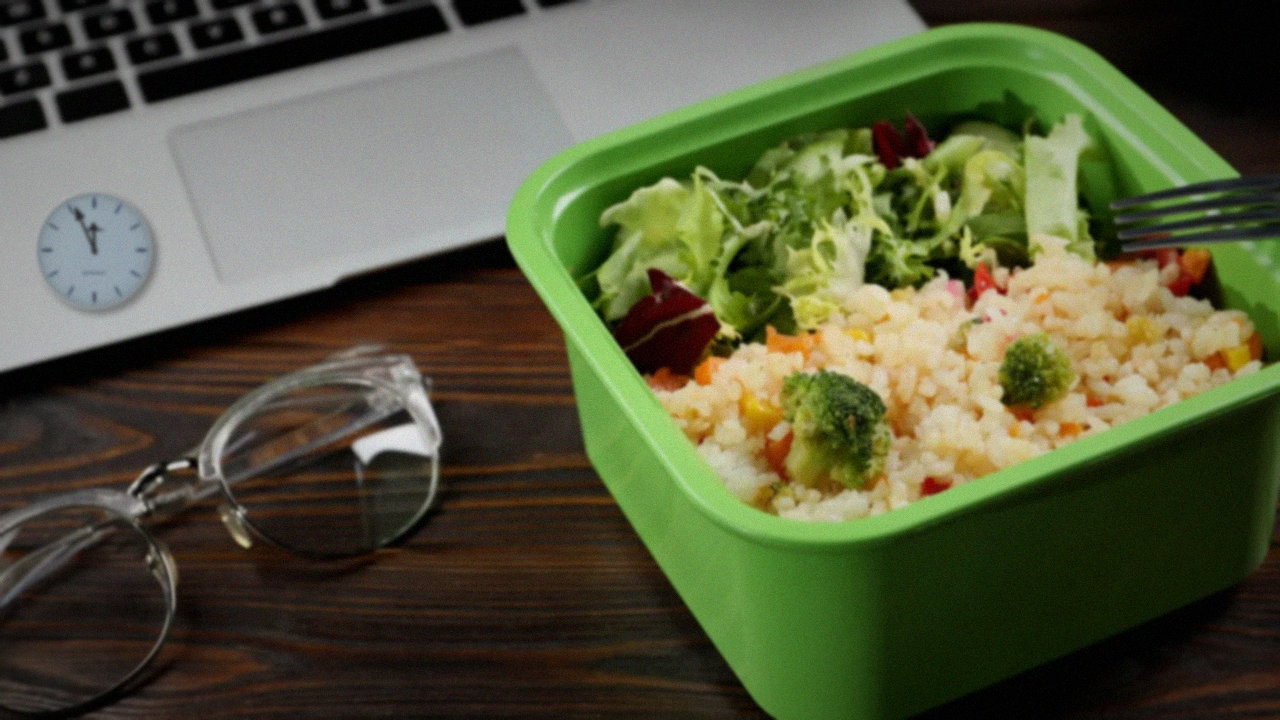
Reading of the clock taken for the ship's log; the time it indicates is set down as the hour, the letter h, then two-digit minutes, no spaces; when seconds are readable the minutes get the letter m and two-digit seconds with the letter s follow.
11h56
